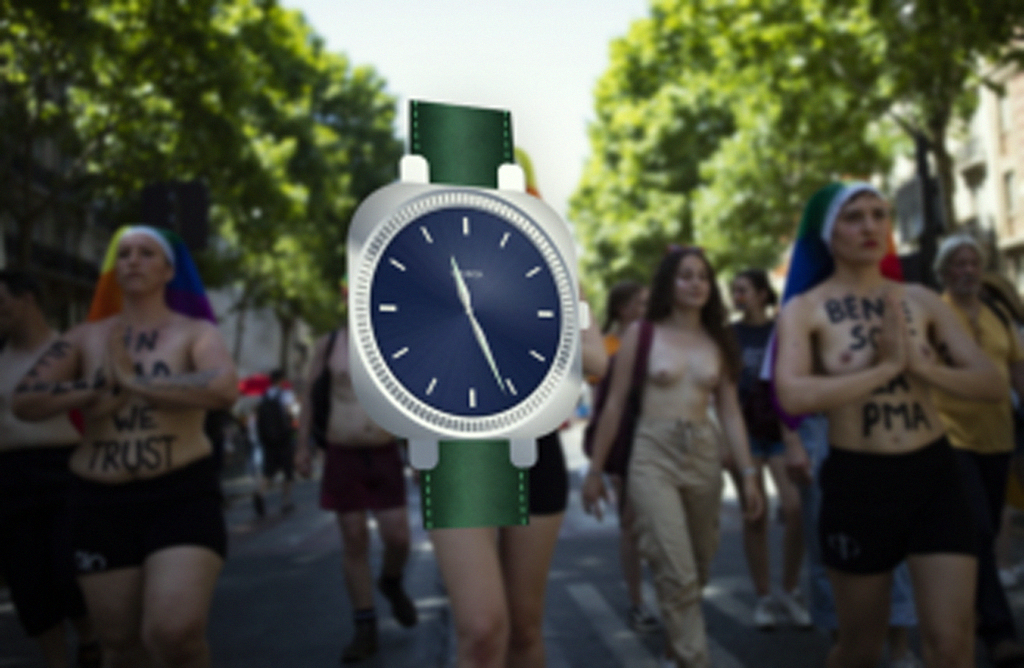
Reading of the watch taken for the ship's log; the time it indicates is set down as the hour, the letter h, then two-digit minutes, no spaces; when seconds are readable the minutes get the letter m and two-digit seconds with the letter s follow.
11h26
